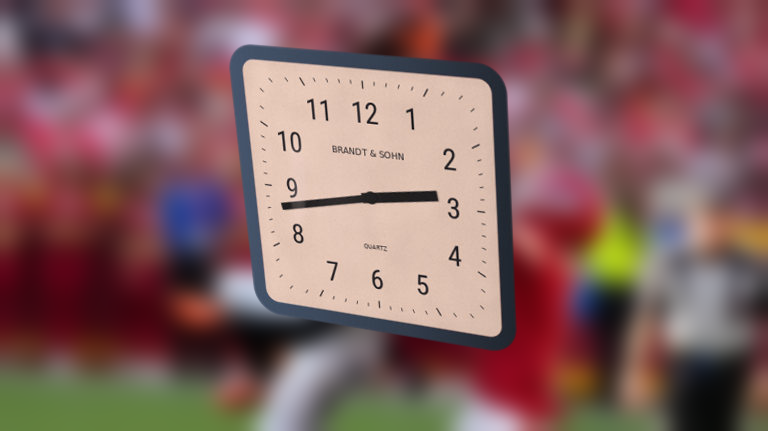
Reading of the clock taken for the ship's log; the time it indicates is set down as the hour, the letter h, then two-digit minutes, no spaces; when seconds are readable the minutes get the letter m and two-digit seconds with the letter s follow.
2h43
